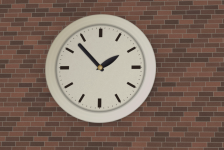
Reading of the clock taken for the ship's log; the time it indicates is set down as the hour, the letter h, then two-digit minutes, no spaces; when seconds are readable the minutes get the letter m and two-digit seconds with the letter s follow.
1h53
